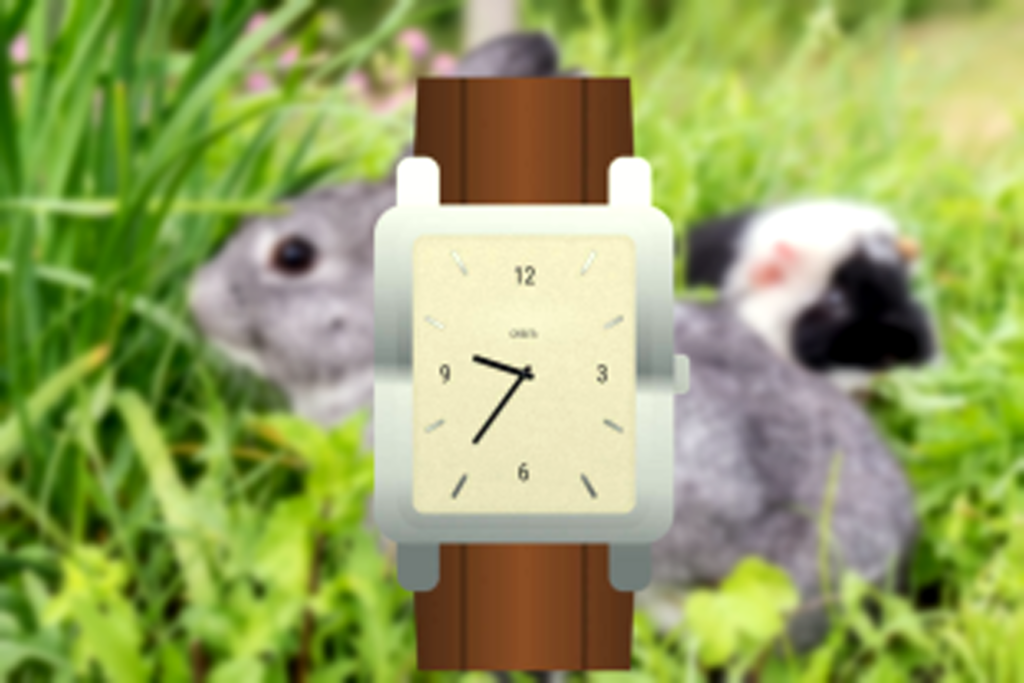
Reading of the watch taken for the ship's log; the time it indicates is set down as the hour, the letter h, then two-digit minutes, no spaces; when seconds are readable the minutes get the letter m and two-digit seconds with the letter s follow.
9h36
